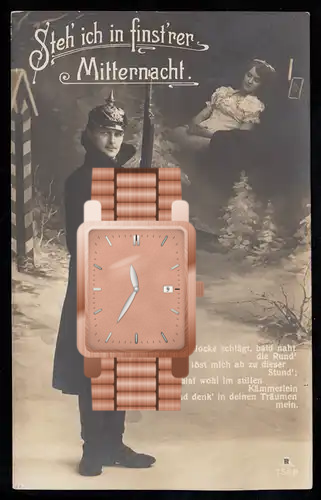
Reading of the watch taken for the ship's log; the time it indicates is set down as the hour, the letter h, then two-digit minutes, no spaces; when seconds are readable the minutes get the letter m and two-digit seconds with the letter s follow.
11h35
